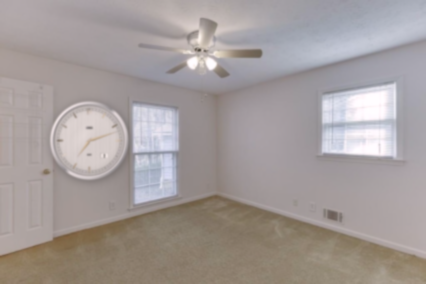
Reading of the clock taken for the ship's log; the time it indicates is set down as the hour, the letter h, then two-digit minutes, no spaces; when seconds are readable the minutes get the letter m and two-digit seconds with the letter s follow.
7h12
